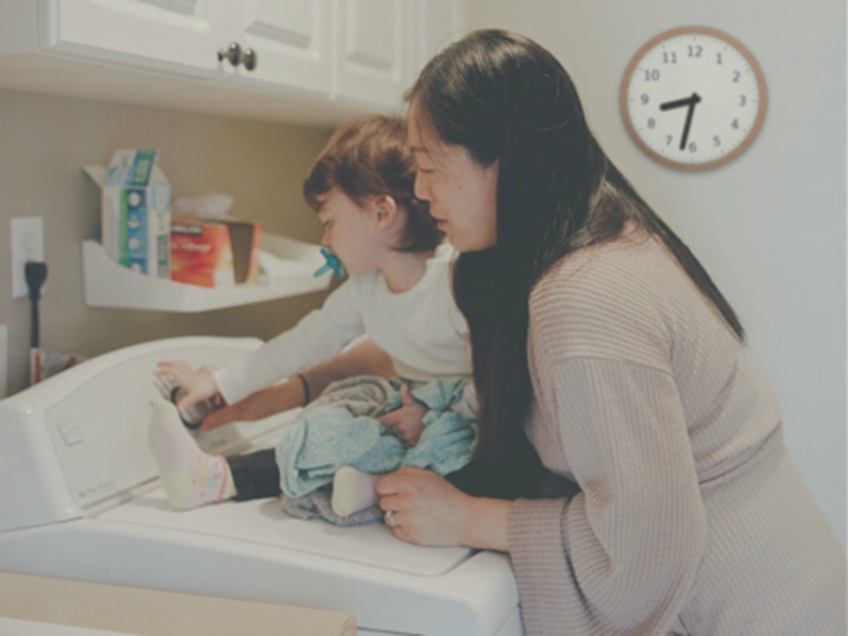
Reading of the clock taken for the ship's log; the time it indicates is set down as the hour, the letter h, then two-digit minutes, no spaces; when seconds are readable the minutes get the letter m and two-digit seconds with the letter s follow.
8h32
